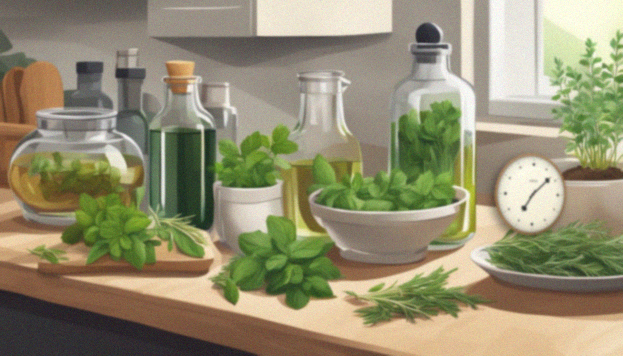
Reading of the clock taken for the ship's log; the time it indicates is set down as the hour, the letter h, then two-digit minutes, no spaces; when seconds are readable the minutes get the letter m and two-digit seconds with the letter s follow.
7h08
